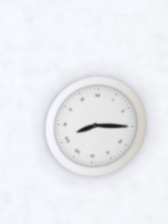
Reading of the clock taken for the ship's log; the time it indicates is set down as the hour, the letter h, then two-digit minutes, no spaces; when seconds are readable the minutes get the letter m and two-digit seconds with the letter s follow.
8h15
